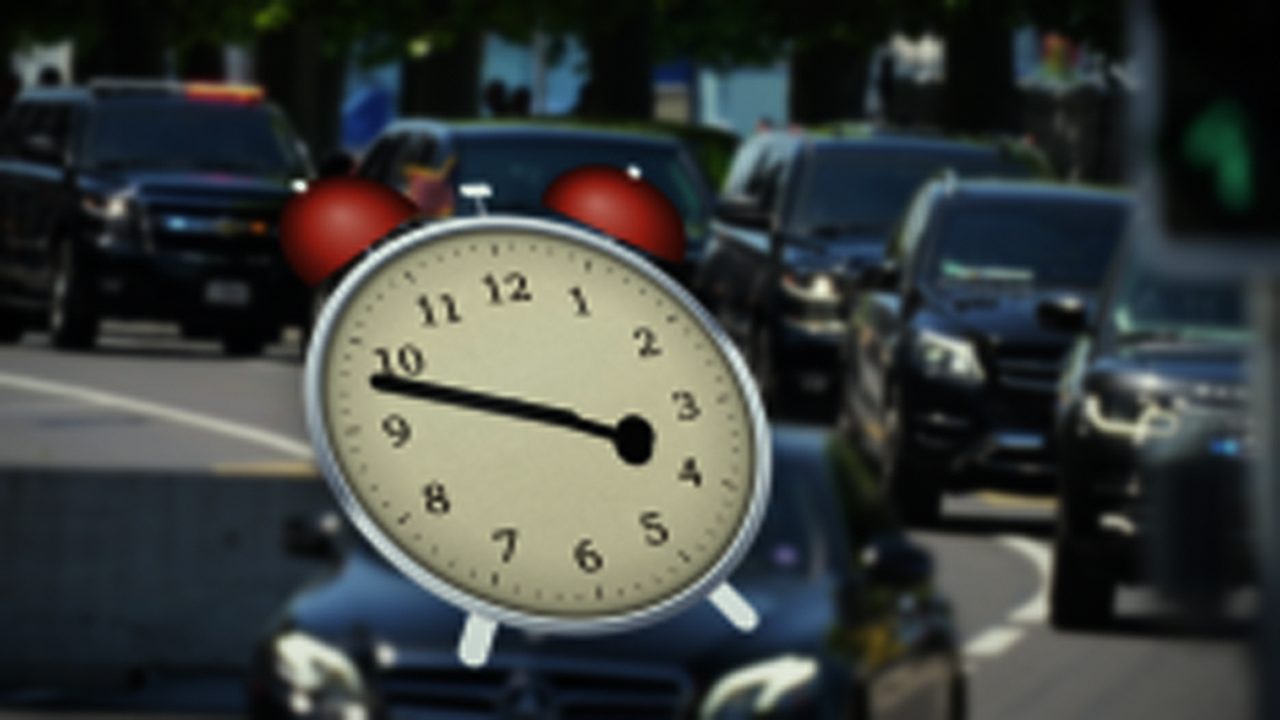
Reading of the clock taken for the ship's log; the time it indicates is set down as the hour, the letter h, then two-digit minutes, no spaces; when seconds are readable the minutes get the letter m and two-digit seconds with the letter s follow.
3h48
